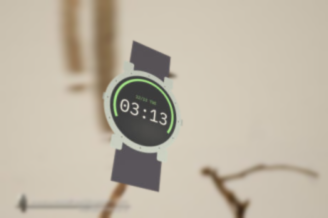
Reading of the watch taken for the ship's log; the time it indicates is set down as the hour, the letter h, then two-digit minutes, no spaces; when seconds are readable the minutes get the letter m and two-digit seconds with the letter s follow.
3h13
